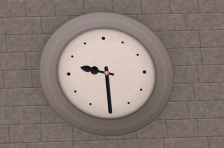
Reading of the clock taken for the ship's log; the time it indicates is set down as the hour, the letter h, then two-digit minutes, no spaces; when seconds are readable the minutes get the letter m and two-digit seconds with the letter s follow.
9h30
